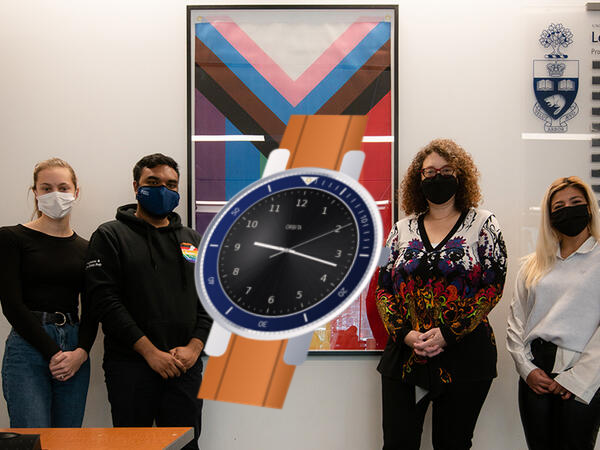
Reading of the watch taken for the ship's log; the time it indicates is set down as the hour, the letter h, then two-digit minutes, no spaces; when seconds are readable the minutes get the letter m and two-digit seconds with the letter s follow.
9h17m10s
